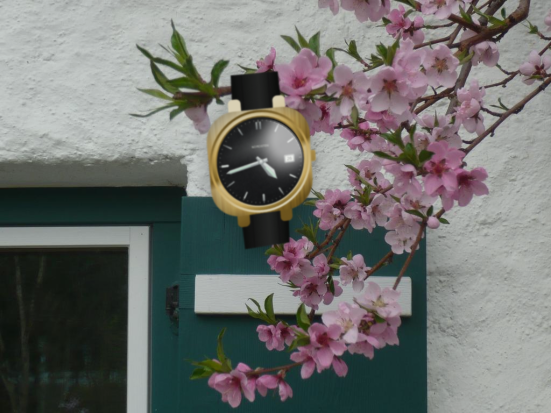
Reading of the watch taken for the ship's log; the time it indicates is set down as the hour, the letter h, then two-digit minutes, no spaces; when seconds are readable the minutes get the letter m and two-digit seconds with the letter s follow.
4h43
